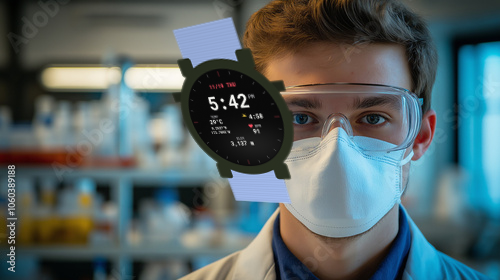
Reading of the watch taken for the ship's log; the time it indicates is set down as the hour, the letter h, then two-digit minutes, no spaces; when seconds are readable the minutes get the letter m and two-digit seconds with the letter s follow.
5h42
